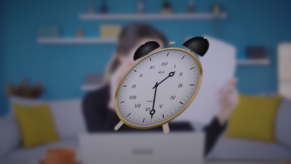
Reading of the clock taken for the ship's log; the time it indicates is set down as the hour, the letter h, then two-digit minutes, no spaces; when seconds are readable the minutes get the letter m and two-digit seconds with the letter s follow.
1h28
